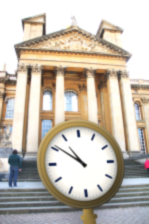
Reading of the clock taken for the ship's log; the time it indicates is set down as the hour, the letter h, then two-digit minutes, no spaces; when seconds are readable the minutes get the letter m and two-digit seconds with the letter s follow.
10h51
